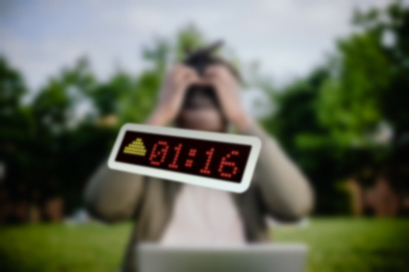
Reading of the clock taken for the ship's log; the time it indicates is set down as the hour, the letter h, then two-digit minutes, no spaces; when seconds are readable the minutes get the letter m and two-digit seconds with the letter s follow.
1h16
